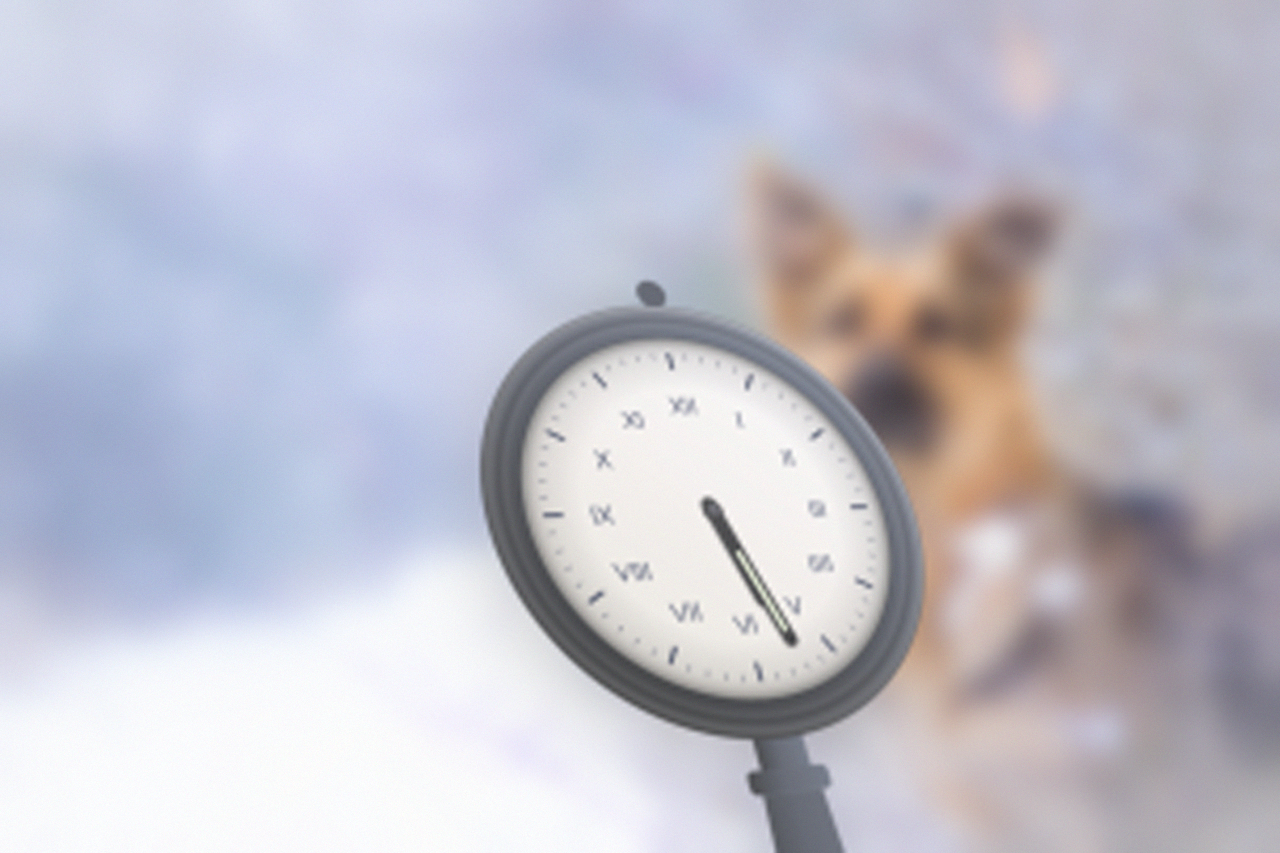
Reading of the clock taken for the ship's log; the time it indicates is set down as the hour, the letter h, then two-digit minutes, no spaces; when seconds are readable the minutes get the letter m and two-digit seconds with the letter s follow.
5h27
